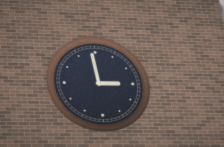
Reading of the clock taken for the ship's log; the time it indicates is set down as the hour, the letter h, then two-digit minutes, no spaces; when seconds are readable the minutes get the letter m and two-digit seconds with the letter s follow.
2h59
